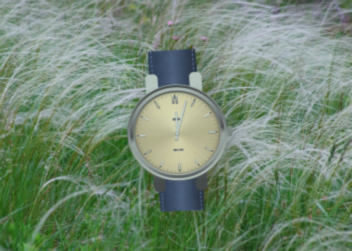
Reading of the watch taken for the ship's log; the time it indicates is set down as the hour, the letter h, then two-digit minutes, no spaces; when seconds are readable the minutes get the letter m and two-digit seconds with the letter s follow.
12h03
